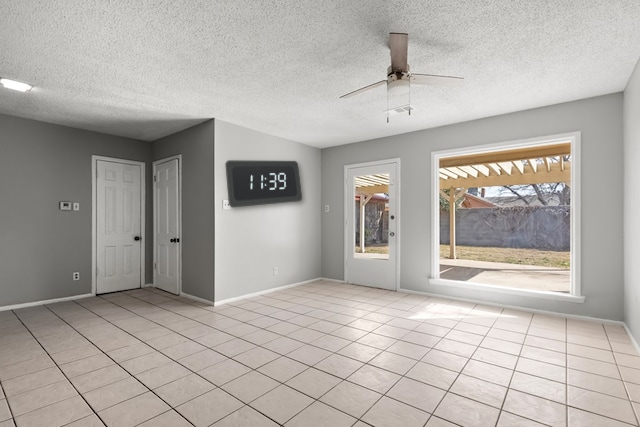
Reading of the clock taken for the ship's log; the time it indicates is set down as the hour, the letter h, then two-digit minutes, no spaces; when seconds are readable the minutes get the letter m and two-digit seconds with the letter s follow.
11h39
